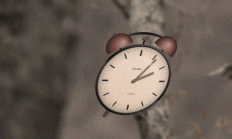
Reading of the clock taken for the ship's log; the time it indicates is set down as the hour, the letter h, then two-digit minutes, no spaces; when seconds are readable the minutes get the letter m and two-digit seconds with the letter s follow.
2h06
